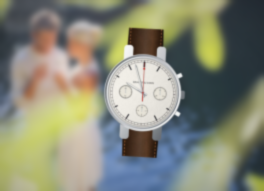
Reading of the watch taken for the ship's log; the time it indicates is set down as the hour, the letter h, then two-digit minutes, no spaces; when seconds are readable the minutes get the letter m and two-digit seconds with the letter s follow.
9h57
